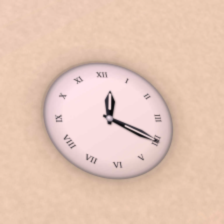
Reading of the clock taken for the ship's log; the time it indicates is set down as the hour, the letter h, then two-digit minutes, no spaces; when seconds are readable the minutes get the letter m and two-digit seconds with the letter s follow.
12h20
